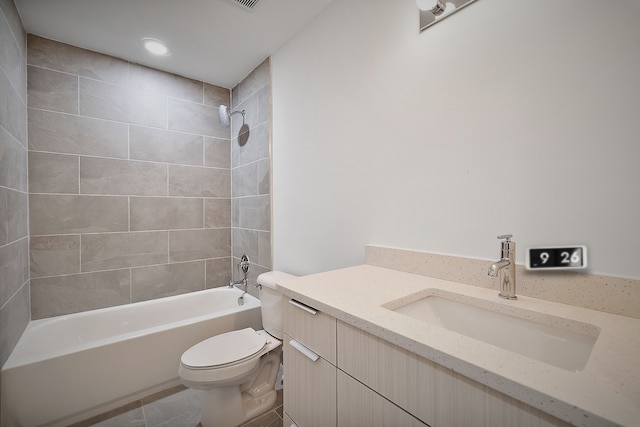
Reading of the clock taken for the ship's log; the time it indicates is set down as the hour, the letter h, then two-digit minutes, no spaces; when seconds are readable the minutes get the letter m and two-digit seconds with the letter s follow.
9h26
